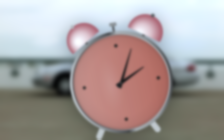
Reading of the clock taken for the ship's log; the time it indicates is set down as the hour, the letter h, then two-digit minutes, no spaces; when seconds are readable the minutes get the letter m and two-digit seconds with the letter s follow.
2h04
